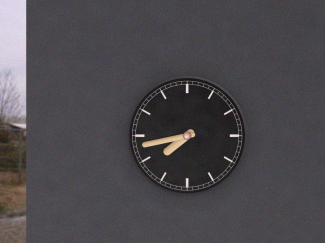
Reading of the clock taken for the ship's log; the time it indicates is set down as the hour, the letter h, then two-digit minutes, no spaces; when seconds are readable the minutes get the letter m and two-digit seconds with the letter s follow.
7h43
